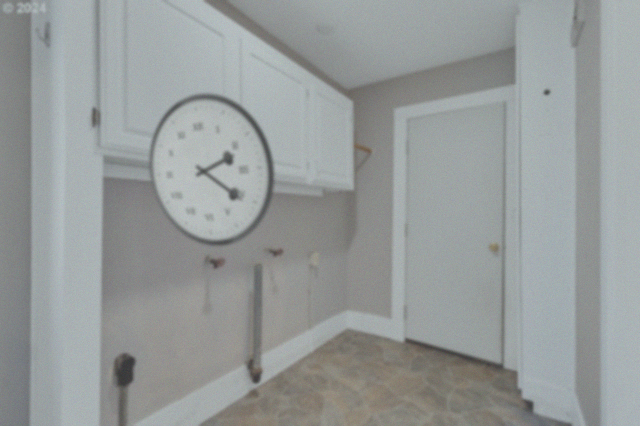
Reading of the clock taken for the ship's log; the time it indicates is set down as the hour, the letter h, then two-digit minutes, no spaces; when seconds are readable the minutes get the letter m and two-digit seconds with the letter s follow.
2h21
